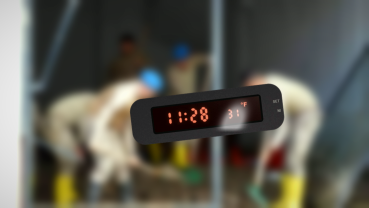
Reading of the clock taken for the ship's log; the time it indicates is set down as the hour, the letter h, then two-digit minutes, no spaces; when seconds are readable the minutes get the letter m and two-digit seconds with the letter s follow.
11h28
